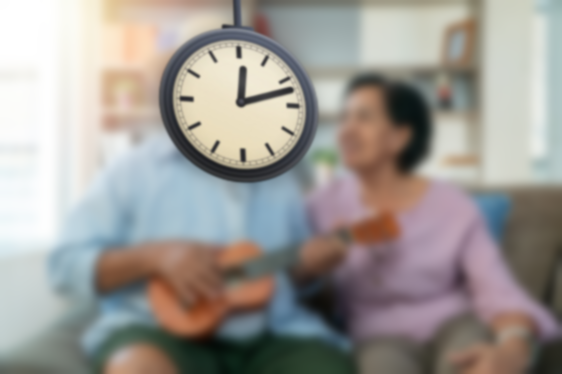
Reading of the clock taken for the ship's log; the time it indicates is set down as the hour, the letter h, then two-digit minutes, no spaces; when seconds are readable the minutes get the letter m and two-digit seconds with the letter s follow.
12h12
